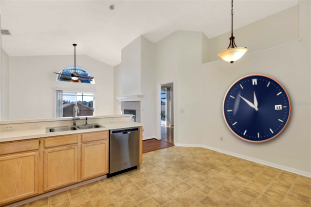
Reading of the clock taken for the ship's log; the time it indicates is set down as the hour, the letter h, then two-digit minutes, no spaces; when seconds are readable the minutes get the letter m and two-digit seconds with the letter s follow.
11h52
